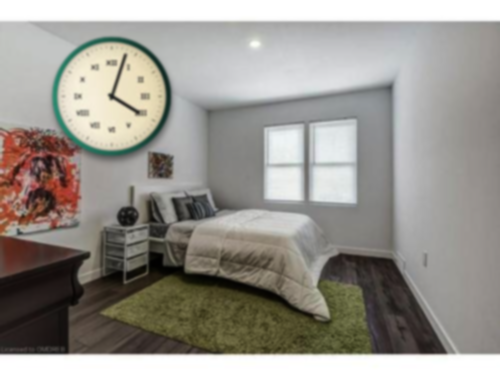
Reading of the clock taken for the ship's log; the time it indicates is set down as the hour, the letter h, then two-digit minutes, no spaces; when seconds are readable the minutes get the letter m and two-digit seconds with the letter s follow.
4h03
